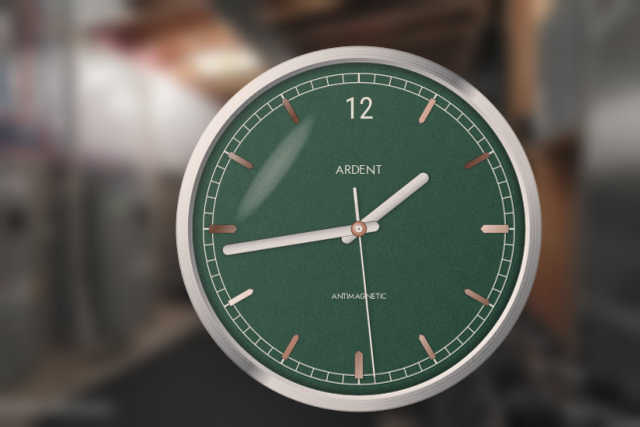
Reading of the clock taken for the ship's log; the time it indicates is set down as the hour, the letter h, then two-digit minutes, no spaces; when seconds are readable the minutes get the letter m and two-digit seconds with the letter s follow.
1h43m29s
